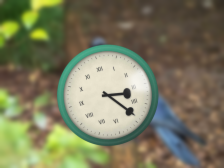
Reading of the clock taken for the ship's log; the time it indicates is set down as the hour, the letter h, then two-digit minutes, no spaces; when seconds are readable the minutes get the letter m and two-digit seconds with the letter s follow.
3h24
